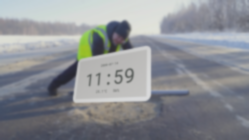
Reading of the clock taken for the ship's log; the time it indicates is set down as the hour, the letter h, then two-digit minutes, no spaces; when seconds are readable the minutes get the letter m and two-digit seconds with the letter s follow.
11h59
